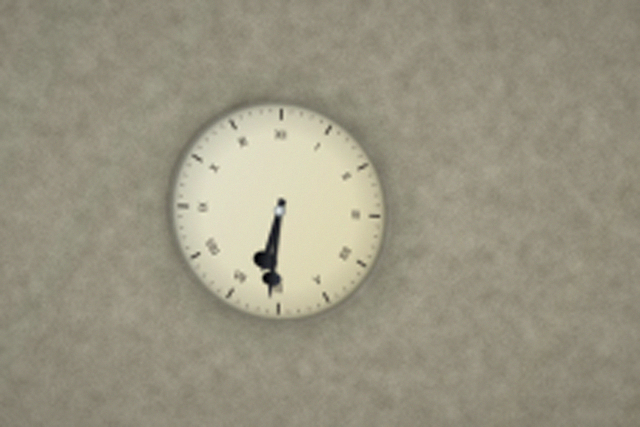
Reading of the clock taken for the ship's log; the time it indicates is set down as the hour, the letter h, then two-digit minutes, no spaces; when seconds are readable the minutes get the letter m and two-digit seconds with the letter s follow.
6h31
